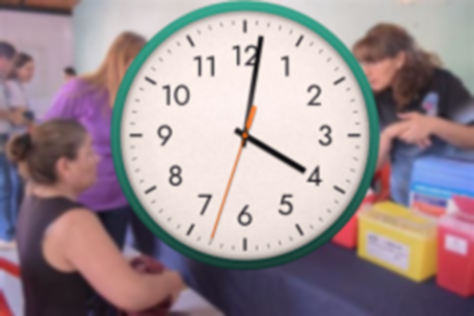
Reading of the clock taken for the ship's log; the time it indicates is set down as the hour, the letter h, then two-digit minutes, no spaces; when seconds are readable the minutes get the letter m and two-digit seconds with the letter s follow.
4h01m33s
